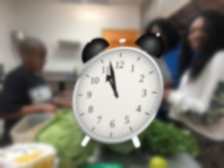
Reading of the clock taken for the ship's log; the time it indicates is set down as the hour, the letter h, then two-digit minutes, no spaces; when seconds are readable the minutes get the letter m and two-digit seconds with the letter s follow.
10h57
